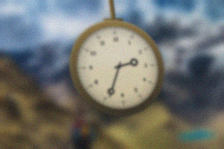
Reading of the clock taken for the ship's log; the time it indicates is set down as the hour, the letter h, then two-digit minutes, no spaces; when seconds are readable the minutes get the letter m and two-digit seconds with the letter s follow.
2h34
